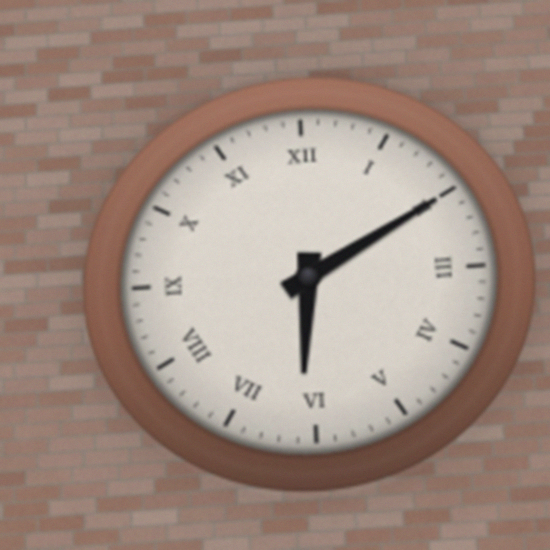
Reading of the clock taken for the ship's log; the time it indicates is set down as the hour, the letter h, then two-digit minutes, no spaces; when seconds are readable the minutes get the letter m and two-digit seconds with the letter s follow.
6h10
